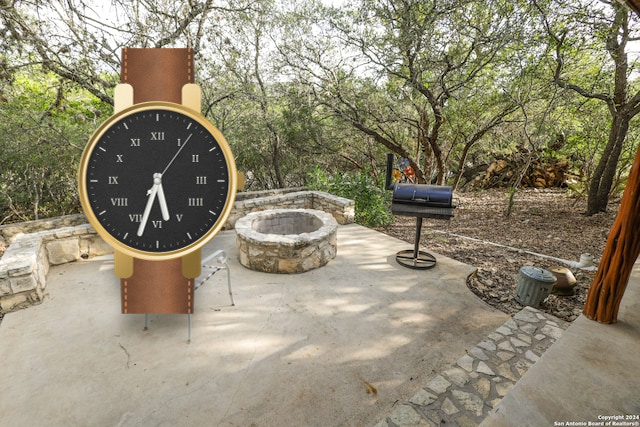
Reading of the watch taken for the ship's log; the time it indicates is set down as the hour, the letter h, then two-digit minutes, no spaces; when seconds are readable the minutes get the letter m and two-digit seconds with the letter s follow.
5h33m06s
